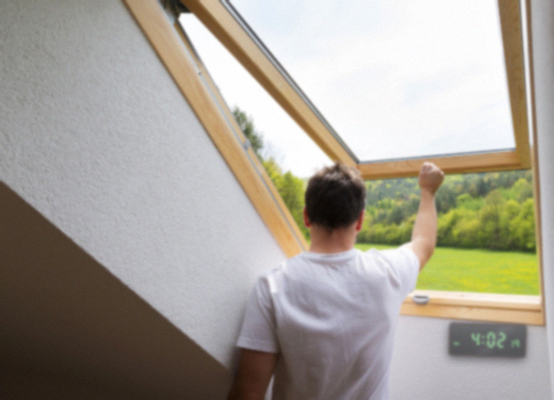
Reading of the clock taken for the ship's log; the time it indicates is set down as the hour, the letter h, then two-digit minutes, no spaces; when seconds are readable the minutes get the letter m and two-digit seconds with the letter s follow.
4h02
